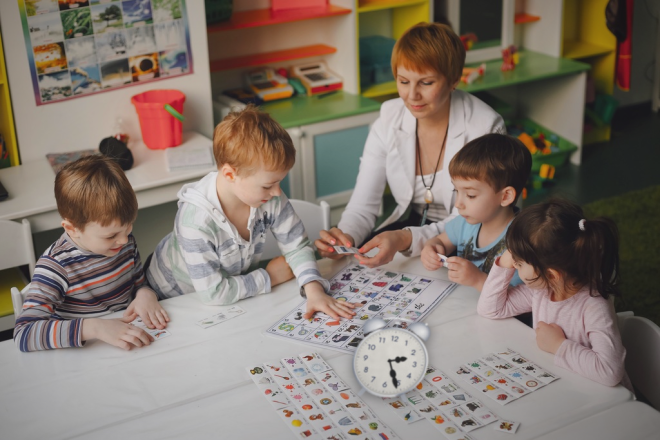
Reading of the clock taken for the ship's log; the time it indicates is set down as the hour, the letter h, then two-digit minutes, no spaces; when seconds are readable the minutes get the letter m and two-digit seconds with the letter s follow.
2h26
